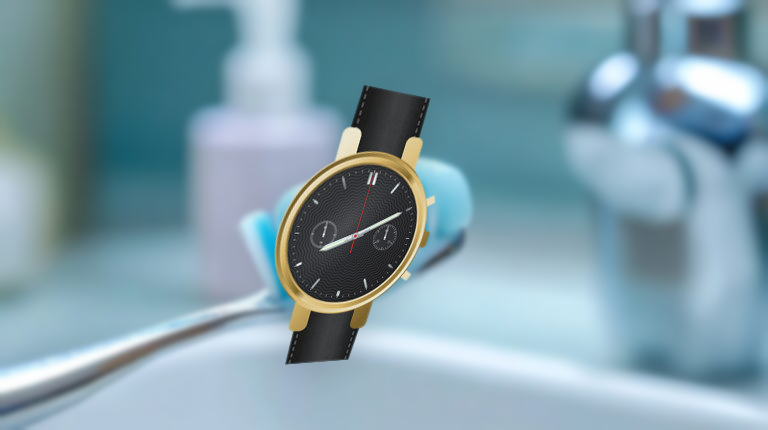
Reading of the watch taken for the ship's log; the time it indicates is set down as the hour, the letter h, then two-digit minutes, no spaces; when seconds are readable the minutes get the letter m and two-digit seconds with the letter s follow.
8h10
